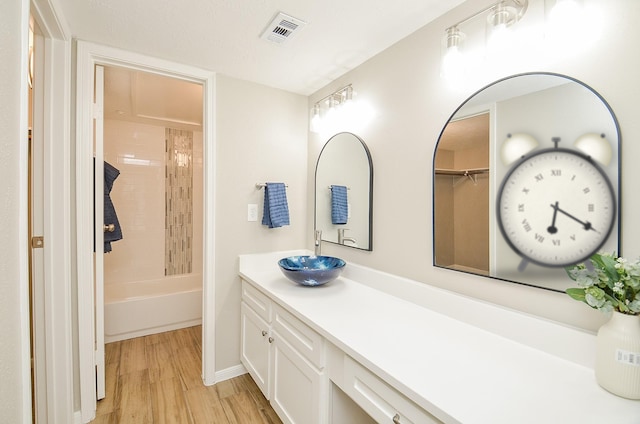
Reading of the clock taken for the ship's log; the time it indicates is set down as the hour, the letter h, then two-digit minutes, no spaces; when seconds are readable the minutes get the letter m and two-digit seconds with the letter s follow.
6h20
